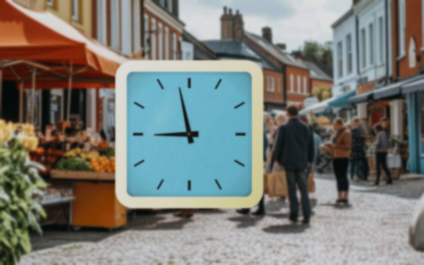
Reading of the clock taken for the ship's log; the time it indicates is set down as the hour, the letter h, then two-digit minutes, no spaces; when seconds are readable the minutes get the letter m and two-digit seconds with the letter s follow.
8h58
